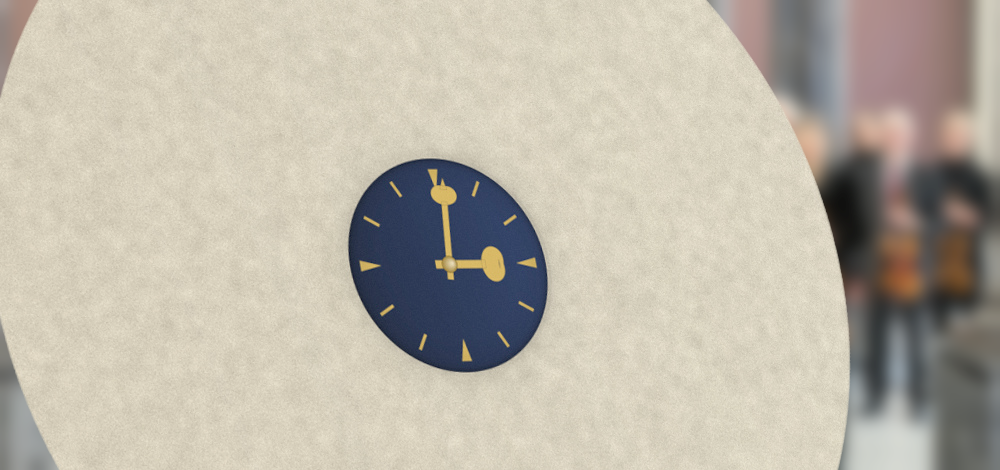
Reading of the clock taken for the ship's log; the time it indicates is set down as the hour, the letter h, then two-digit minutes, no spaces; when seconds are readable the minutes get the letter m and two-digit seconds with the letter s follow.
3h01
